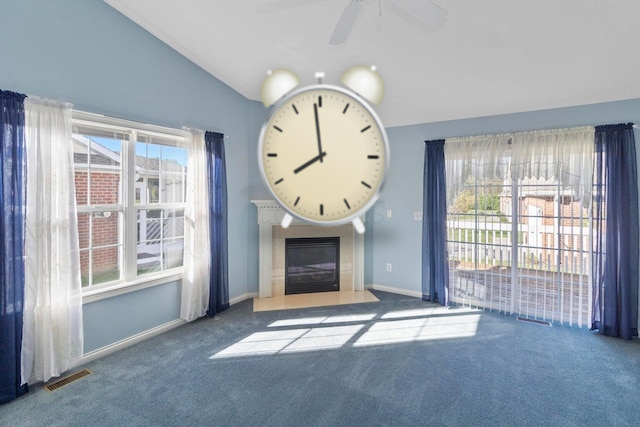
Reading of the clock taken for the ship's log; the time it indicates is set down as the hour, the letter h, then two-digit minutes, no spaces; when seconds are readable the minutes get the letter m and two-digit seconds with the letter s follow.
7h59
